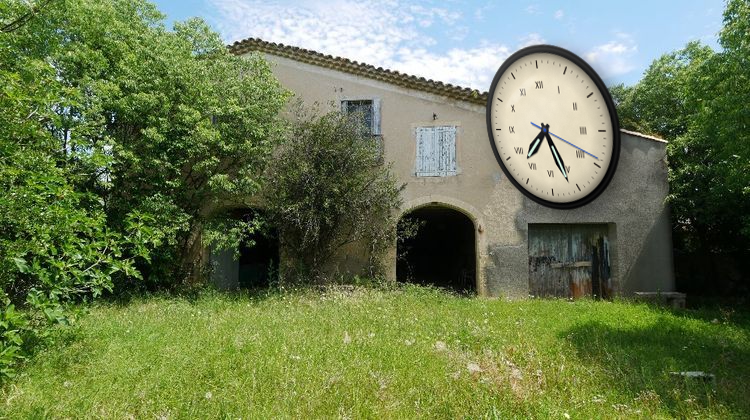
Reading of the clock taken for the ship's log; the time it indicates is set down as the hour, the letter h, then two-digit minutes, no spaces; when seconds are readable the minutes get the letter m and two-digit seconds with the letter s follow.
7h26m19s
